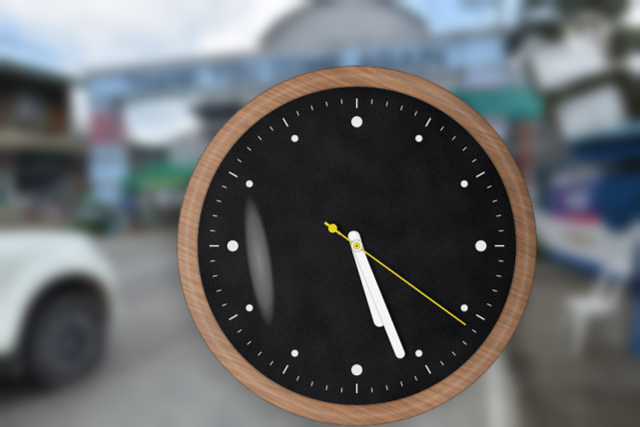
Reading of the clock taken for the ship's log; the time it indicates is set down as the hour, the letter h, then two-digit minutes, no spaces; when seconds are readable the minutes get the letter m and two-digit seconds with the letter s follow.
5h26m21s
